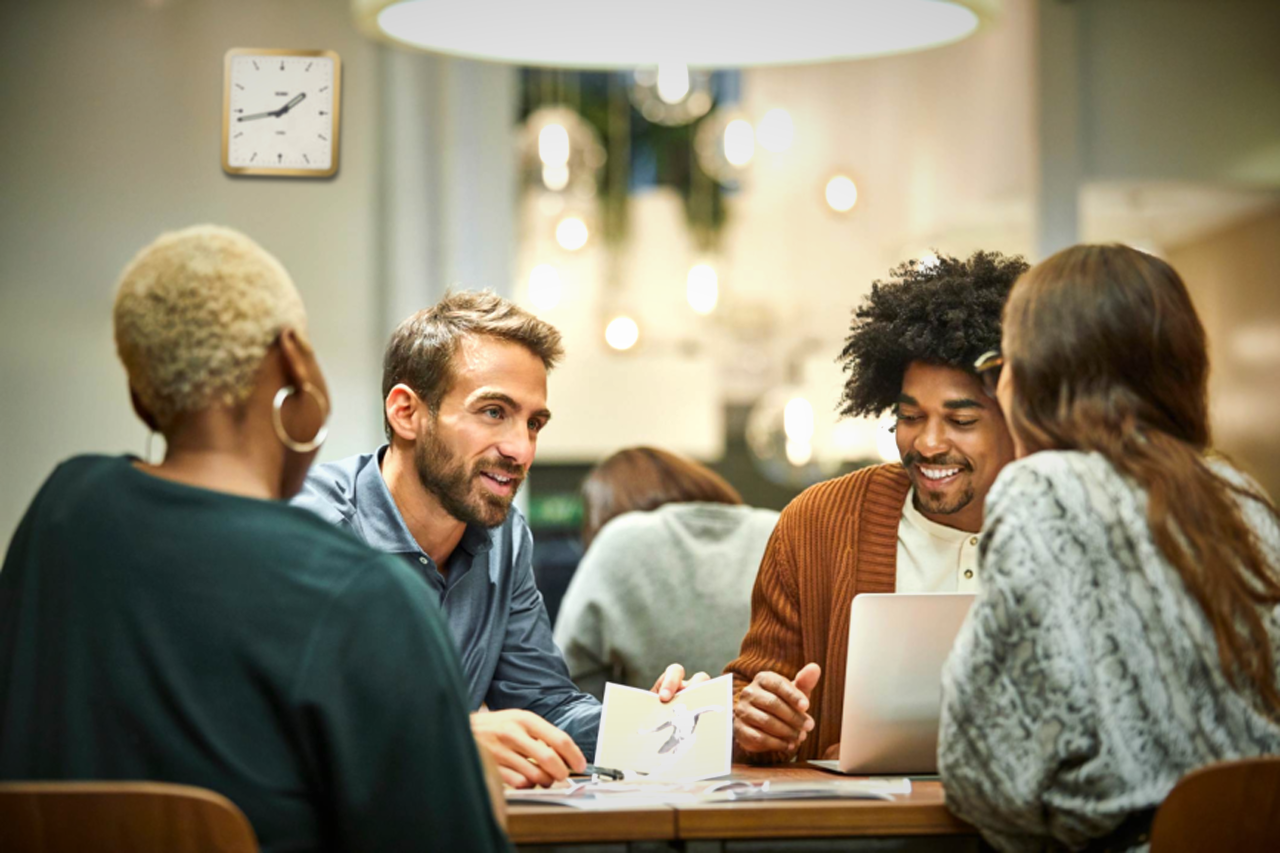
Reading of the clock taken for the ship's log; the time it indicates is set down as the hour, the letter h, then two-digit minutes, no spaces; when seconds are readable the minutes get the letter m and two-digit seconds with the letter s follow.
1h43
